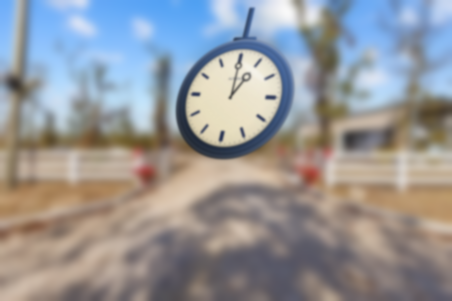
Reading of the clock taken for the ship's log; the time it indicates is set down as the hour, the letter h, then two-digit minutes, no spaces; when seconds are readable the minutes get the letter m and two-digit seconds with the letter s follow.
1h00
